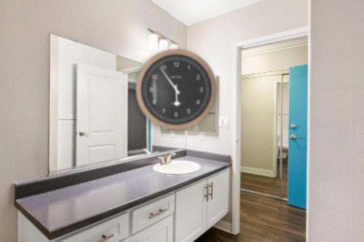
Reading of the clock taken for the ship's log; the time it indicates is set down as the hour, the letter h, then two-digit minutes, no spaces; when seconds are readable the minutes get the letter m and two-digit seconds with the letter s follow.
5h54
